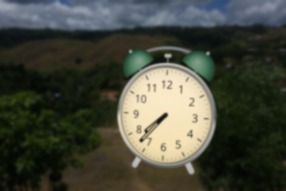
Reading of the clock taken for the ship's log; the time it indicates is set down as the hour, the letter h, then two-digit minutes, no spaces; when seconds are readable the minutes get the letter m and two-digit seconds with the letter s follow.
7h37
